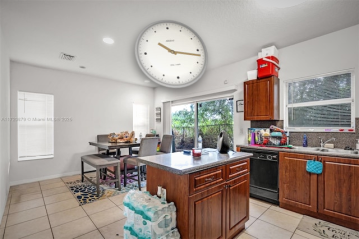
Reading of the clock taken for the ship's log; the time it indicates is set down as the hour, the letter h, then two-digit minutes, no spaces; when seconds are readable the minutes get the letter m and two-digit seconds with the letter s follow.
10h17
